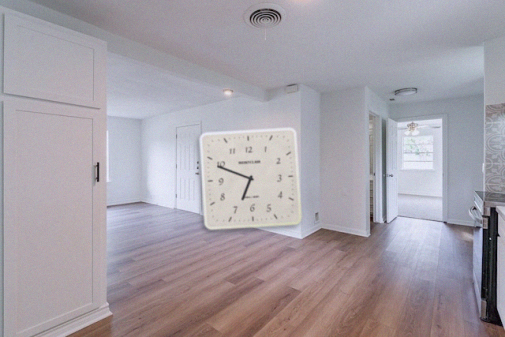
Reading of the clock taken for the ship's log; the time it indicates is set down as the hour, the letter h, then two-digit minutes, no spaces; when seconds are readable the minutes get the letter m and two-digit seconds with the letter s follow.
6h49
